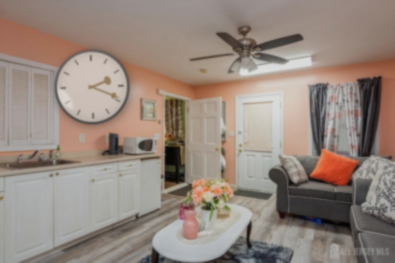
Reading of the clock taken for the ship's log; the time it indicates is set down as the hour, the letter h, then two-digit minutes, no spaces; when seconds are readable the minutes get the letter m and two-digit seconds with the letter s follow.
2h19
